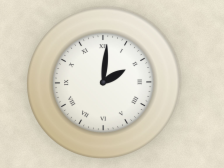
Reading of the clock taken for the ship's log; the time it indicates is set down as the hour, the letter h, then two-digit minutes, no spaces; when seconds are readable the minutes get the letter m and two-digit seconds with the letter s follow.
2h01
